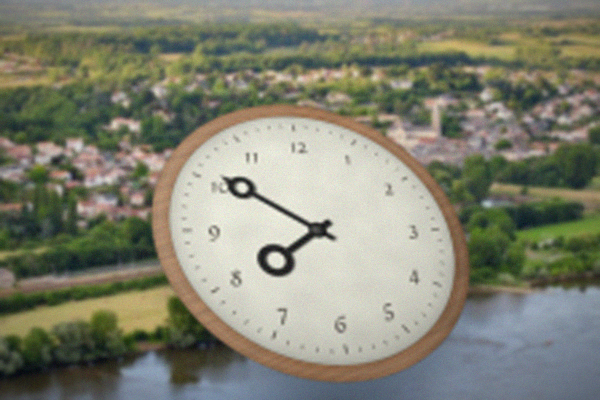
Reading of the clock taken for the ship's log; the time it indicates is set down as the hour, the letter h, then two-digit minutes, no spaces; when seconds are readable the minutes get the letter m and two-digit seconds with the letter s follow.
7h51
